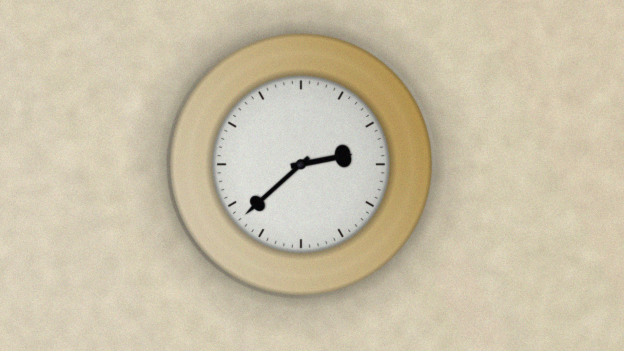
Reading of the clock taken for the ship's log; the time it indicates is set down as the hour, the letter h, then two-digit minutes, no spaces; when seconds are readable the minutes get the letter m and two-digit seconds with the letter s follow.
2h38
